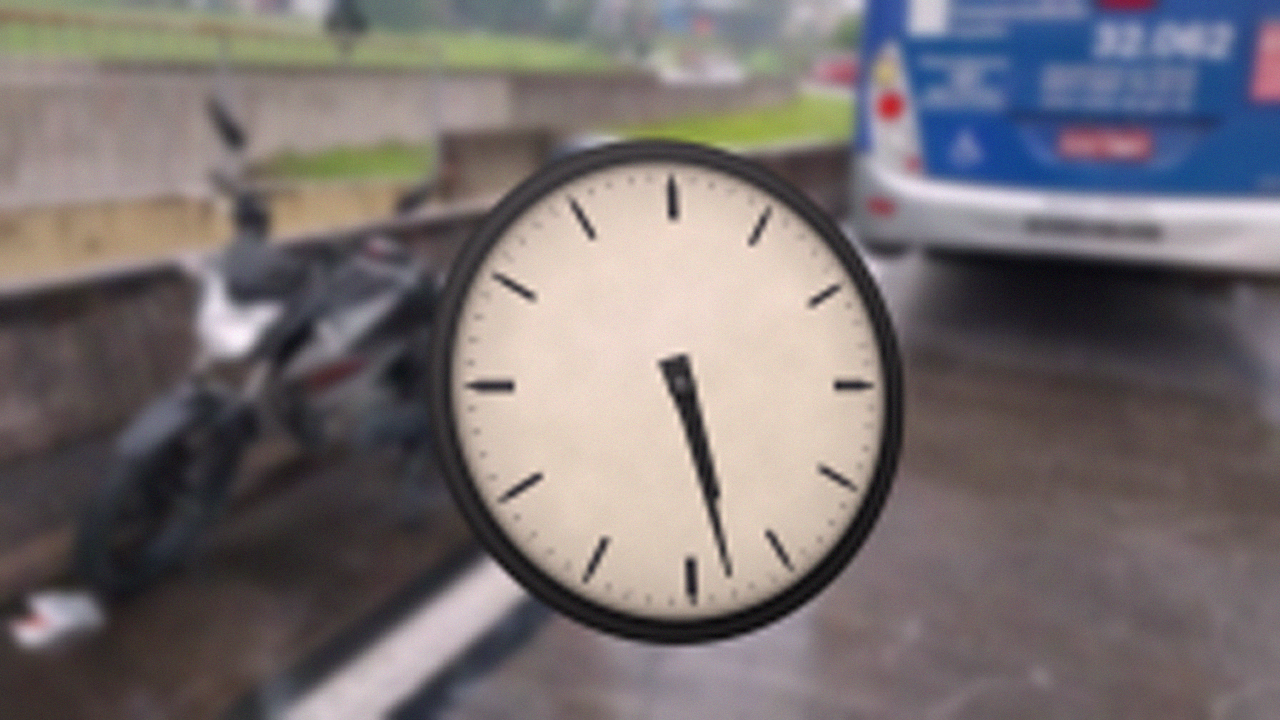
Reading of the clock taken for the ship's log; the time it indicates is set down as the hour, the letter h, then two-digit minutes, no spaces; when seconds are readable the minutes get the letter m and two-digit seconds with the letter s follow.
5h28
